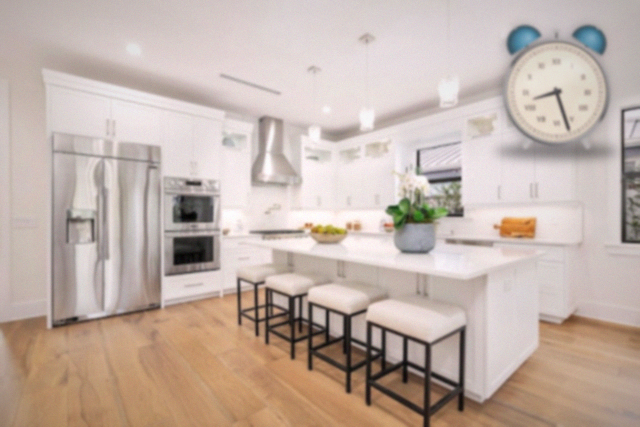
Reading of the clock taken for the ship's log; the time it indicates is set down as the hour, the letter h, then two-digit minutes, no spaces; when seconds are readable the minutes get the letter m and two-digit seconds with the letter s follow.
8h27
